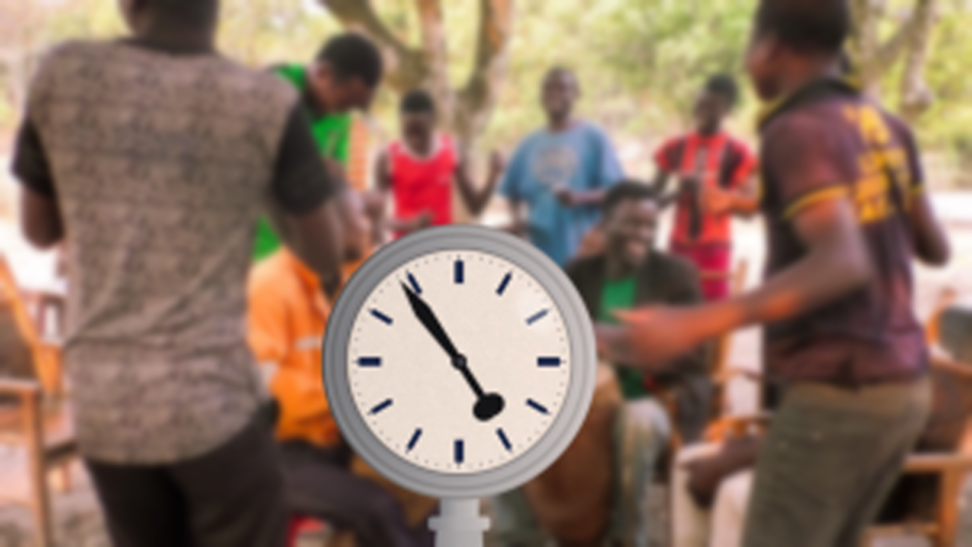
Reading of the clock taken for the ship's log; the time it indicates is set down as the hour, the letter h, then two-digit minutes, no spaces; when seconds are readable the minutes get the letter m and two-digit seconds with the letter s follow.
4h54
